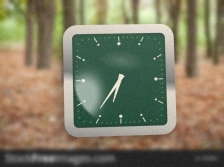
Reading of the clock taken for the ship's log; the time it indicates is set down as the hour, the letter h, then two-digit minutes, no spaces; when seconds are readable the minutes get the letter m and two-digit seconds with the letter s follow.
6h36
